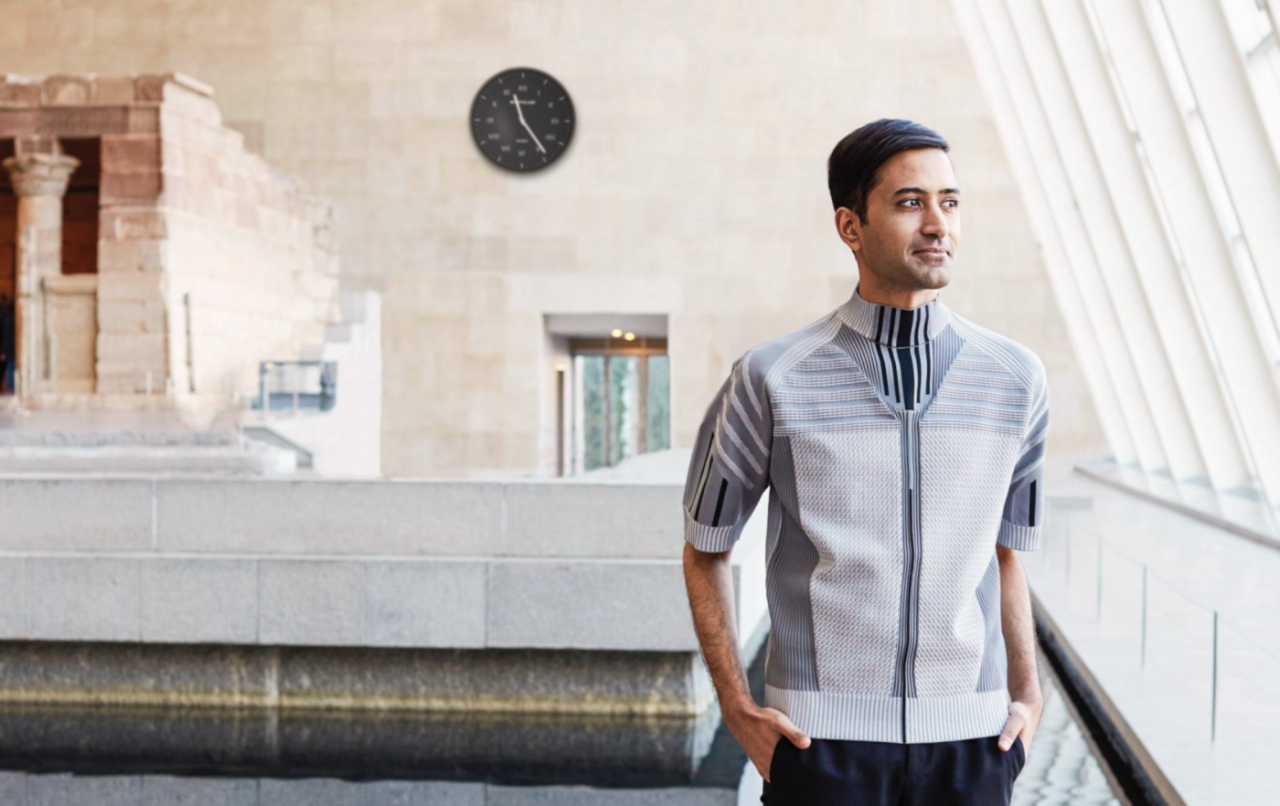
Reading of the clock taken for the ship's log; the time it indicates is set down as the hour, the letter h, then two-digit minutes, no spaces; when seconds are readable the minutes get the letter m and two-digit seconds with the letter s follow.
11h24
